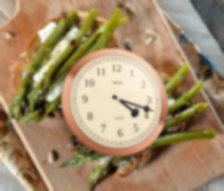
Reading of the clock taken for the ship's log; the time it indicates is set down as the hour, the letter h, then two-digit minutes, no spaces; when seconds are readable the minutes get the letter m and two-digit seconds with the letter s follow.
4h18
